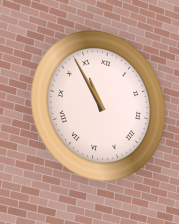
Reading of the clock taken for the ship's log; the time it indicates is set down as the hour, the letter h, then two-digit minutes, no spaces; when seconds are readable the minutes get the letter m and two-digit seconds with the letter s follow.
10h53
